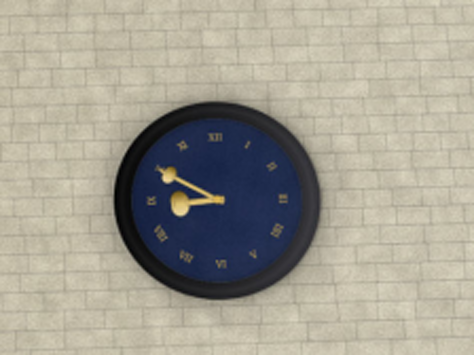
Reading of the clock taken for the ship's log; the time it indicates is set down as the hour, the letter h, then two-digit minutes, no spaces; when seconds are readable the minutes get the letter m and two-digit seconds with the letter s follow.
8h50
